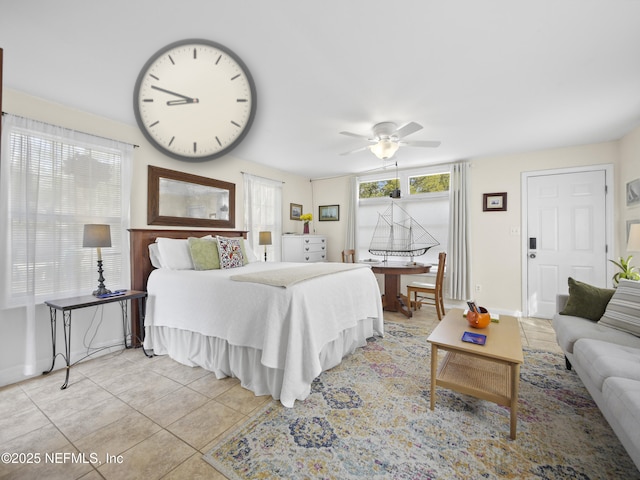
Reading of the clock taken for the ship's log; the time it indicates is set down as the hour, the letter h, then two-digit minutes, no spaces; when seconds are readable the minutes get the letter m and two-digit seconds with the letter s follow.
8h48
